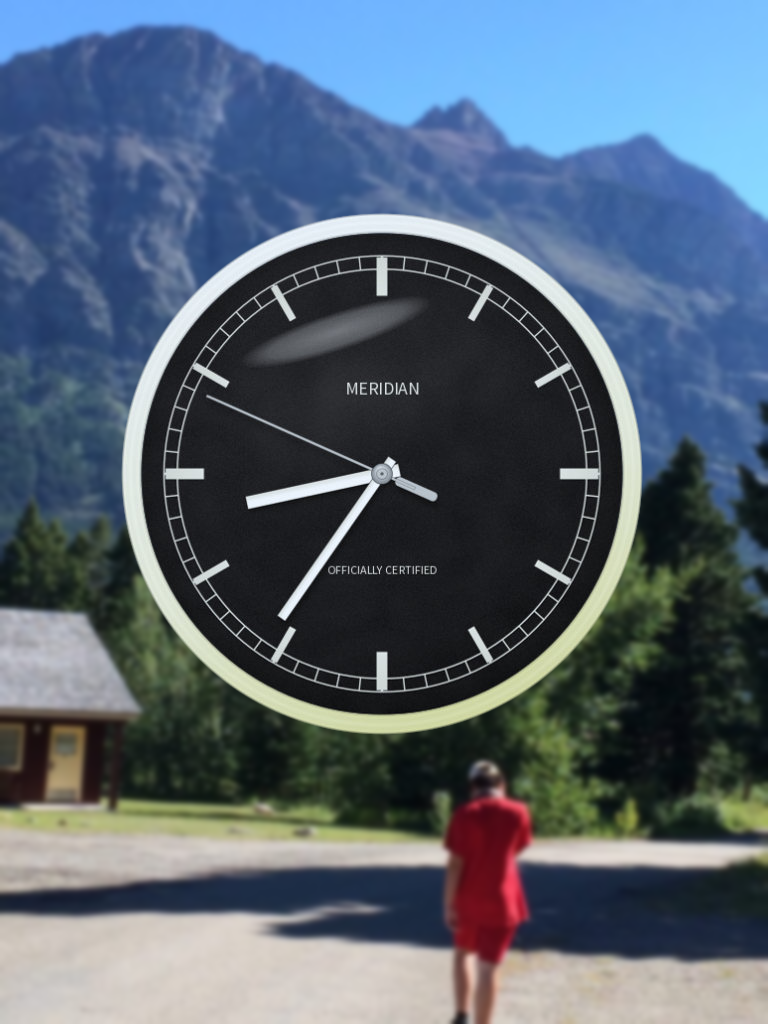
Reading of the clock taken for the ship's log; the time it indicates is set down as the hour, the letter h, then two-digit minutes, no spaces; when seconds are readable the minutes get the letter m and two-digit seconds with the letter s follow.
8h35m49s
